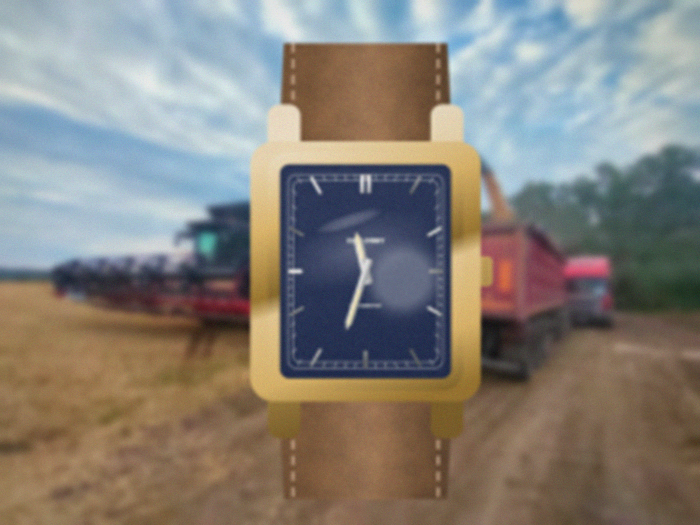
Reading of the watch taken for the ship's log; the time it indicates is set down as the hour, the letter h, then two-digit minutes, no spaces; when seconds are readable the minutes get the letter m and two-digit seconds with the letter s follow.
11h33
